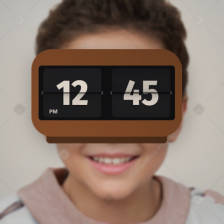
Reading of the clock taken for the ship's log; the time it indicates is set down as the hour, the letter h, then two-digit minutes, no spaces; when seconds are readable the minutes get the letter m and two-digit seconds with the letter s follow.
12h45
